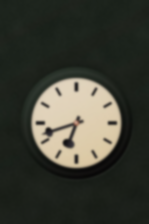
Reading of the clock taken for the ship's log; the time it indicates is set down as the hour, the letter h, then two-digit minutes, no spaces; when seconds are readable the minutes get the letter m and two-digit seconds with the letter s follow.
6h42
